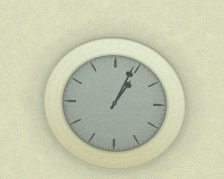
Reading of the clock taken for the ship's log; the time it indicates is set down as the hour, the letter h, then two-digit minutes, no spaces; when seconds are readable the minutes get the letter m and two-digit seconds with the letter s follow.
1h04
